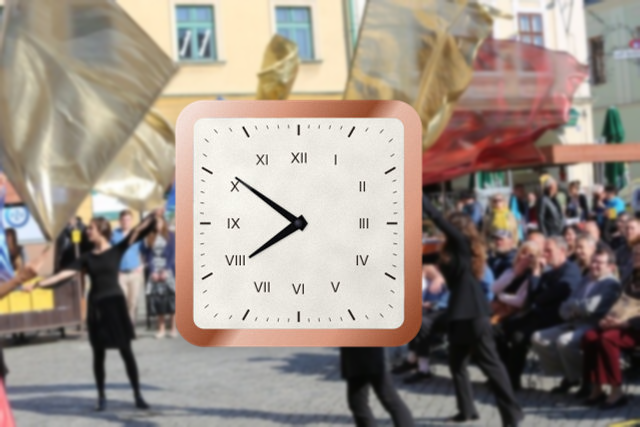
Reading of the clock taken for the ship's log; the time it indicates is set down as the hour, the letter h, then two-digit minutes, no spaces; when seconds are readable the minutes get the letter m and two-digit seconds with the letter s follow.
7h51
